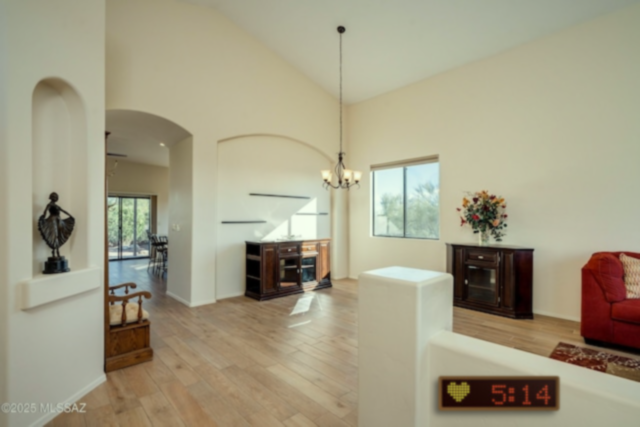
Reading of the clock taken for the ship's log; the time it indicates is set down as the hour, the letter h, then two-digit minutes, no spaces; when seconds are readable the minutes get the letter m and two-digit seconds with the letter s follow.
5h14
